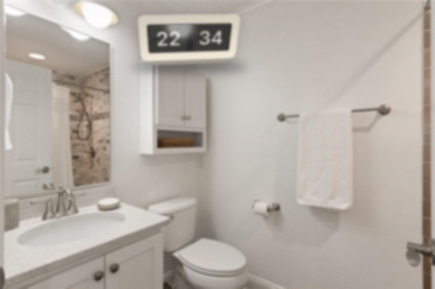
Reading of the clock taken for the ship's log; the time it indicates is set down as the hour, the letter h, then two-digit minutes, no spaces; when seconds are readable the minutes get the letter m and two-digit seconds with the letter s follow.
22h34
